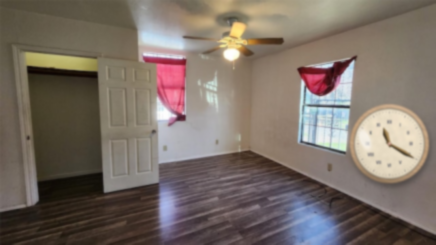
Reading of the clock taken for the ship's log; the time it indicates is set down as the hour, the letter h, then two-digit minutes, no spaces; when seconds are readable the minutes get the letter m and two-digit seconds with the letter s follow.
11h20
